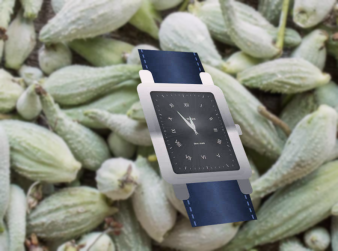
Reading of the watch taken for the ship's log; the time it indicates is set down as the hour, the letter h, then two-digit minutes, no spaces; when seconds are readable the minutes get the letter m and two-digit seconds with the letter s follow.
11h55
